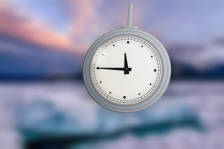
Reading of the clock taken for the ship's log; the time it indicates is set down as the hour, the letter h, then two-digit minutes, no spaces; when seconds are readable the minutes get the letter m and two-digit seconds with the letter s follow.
11h45
